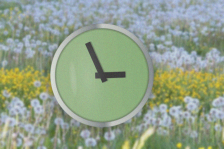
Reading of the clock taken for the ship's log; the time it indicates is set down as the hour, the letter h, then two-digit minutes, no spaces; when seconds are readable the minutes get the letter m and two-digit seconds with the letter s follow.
2h56
